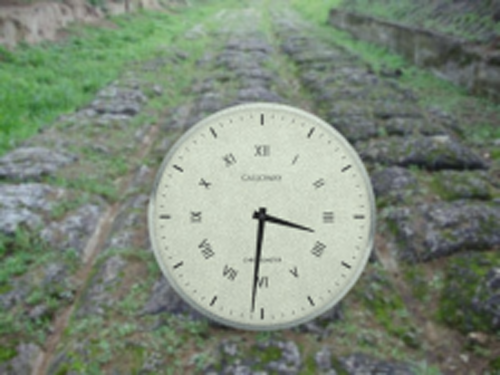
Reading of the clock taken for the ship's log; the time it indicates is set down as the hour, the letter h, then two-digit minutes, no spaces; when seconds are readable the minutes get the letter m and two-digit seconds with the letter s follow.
3h31
